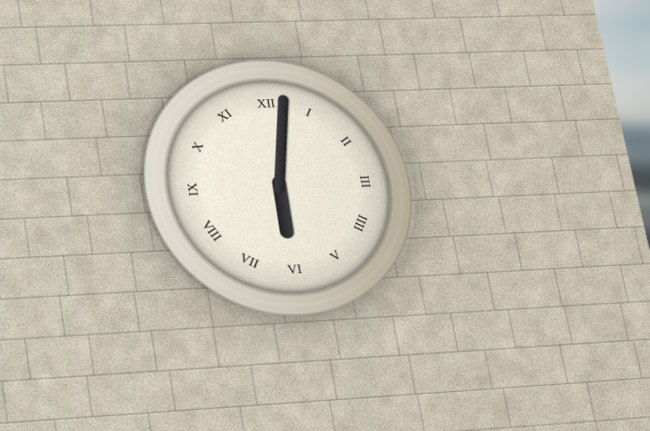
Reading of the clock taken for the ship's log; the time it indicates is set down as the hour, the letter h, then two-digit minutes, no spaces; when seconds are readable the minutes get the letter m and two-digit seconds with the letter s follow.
6h02
